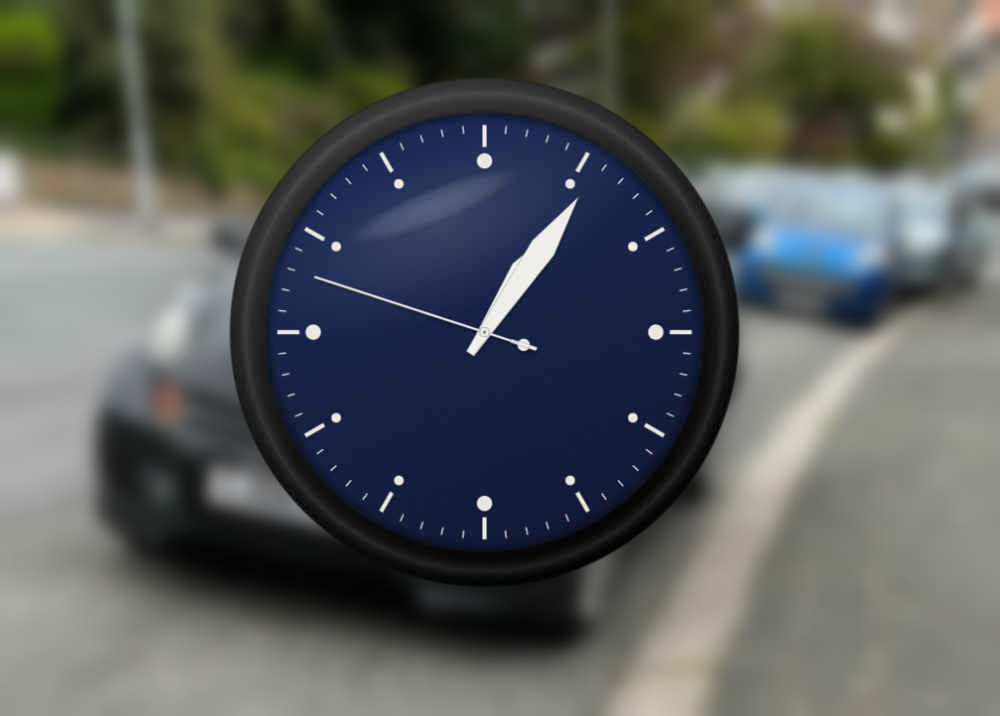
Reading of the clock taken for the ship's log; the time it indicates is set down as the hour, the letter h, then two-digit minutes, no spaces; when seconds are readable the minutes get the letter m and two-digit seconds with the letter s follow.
1h05m48s
